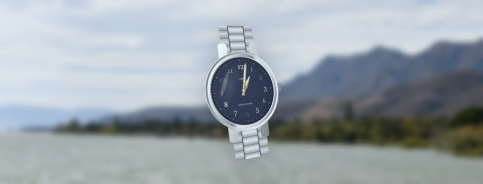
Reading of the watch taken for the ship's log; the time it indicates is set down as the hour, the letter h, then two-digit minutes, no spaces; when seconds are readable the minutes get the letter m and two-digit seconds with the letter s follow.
1h02
